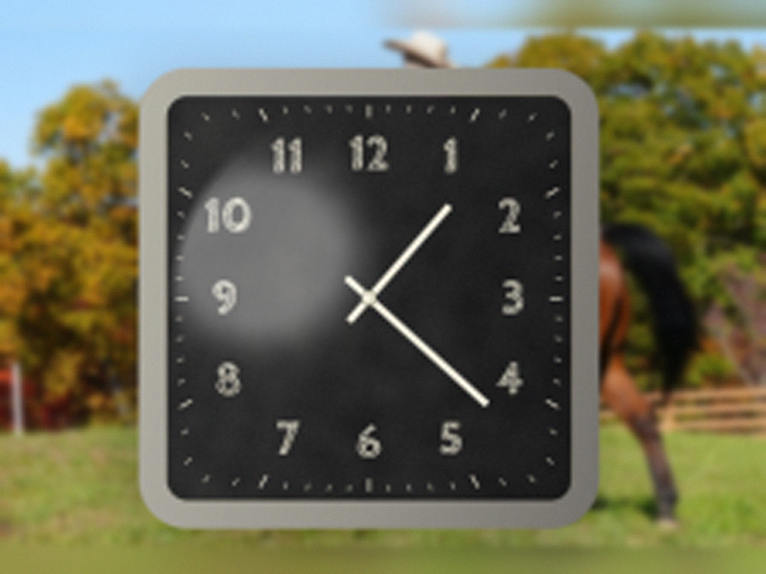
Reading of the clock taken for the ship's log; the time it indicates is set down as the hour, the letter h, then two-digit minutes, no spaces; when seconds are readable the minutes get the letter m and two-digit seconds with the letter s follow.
1h22
